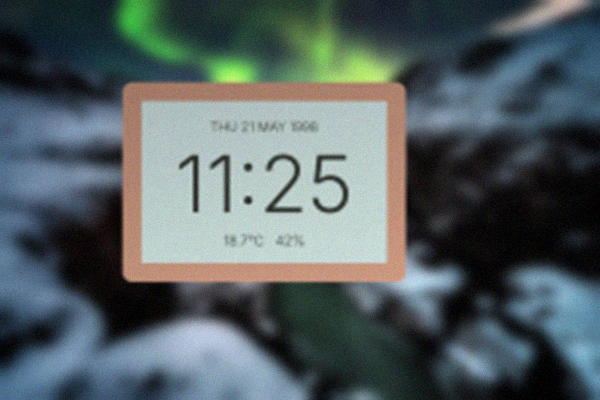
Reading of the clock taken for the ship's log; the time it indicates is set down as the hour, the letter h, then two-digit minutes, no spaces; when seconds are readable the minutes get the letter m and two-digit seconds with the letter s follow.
11h25
